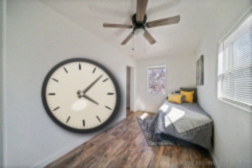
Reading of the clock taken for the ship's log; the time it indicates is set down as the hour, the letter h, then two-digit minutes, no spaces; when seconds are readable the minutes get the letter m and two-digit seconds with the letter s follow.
4h08
